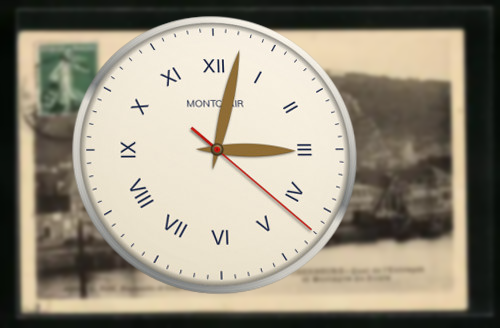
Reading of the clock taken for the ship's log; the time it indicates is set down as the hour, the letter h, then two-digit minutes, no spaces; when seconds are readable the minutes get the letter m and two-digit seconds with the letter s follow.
3h02m22s
